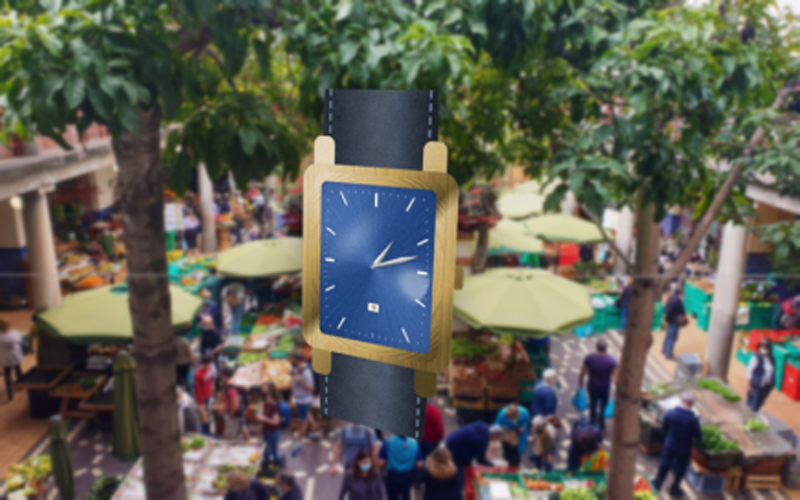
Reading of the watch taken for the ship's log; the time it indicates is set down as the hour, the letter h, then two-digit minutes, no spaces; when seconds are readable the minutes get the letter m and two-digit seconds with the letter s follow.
1h12
